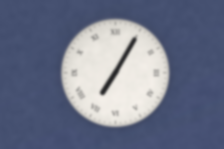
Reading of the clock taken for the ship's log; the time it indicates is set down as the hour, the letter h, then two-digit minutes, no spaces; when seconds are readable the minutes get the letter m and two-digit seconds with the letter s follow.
7h05
